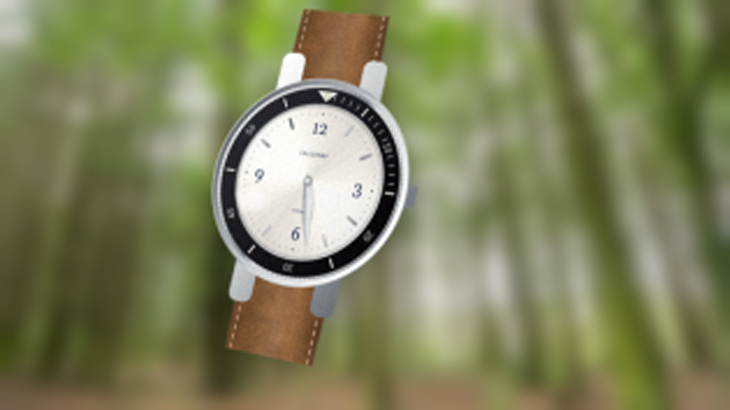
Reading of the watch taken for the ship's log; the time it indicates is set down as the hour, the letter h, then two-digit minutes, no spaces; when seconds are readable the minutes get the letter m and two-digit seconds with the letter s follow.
5h28
